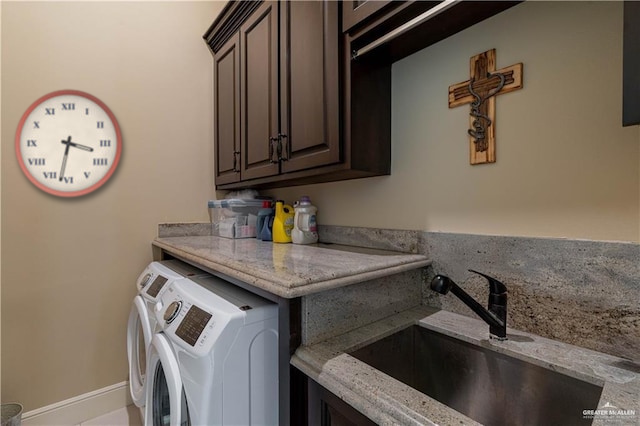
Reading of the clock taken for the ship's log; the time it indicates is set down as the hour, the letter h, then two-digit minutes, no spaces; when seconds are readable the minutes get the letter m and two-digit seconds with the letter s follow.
3h32
